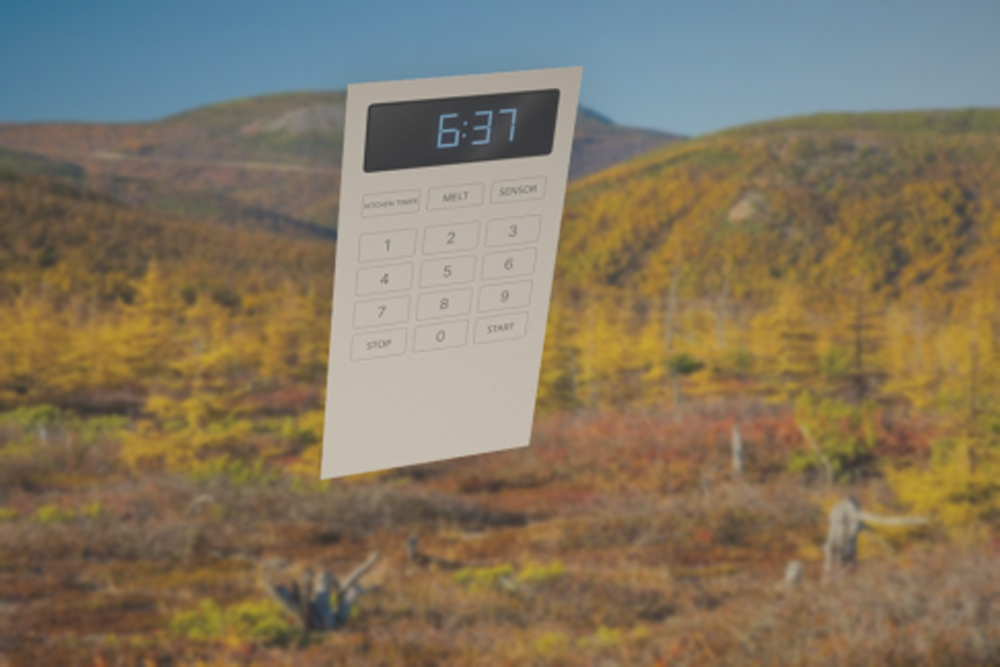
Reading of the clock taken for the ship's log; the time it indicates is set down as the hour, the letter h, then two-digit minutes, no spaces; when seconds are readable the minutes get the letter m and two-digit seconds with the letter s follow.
6h37
